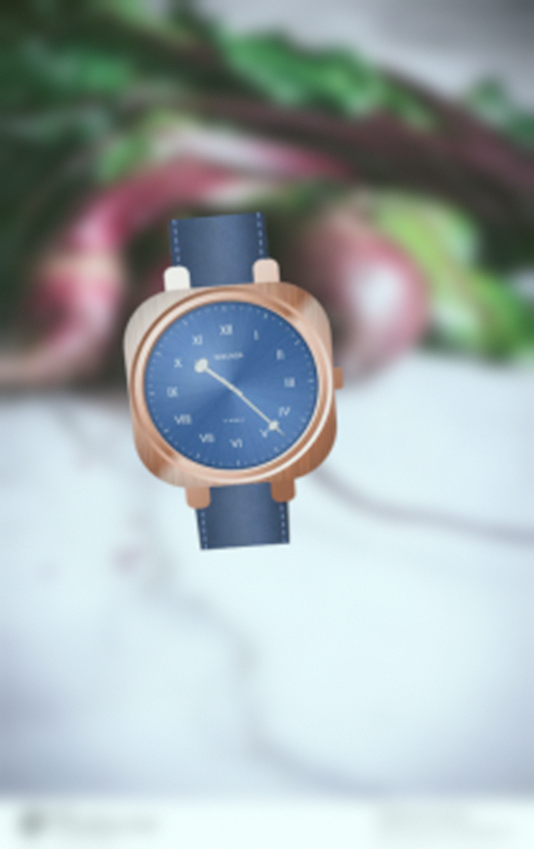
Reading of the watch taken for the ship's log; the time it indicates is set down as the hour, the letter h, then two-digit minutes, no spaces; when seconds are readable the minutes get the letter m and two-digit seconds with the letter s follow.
10h23
